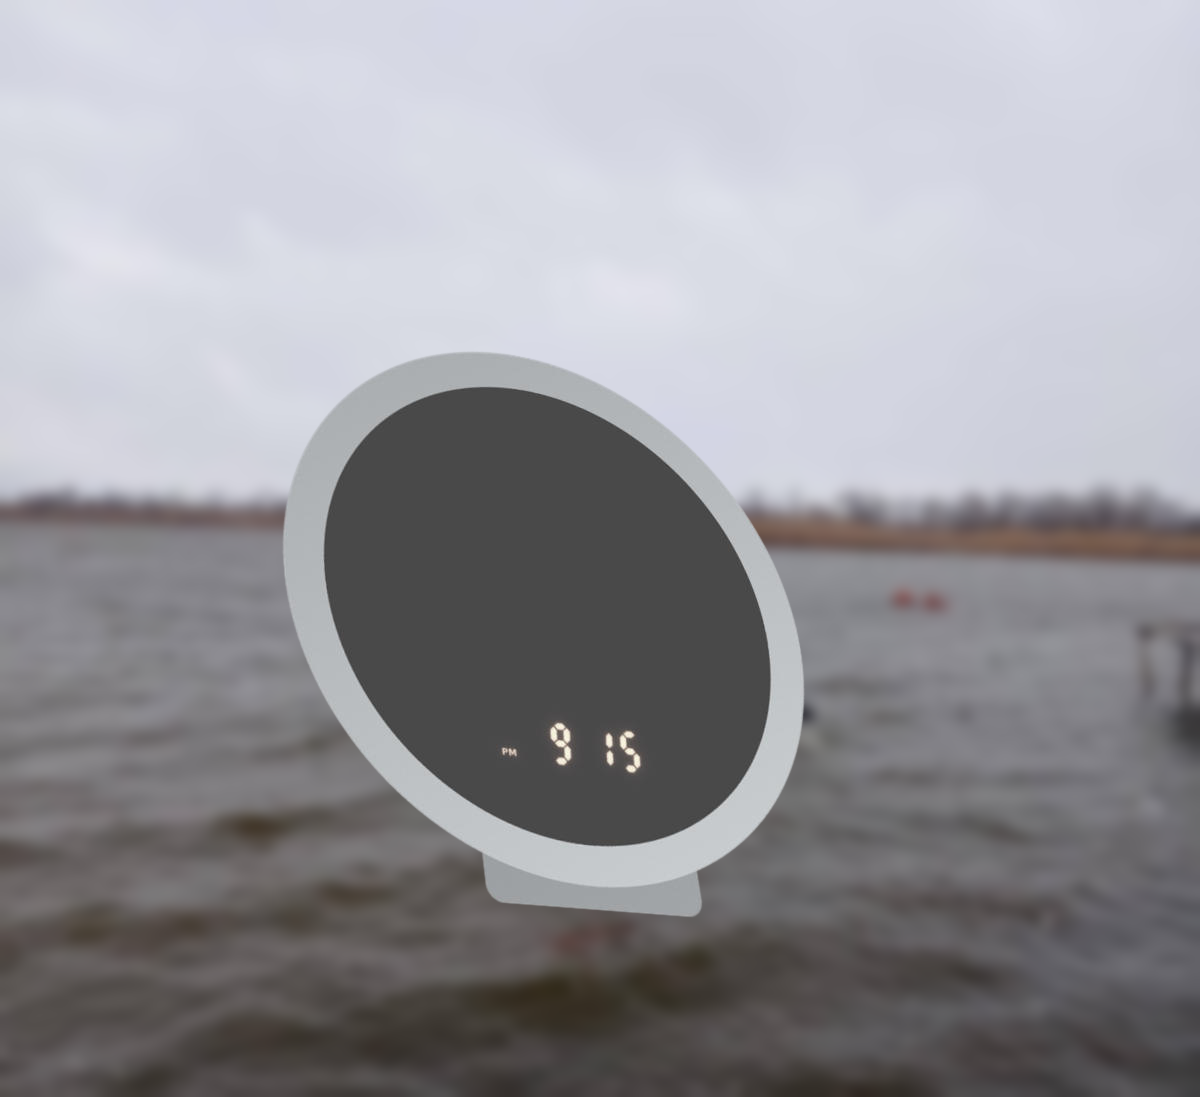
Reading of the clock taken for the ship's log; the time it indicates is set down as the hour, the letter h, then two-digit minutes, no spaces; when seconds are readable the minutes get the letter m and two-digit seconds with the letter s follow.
9h15
